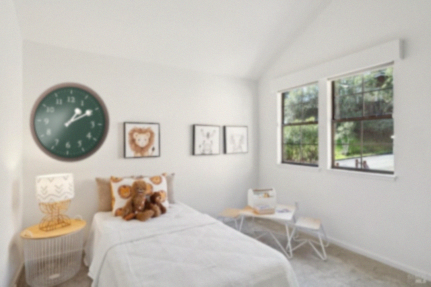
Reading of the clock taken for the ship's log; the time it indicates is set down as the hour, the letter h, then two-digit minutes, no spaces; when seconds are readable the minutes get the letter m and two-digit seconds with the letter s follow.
1h10
